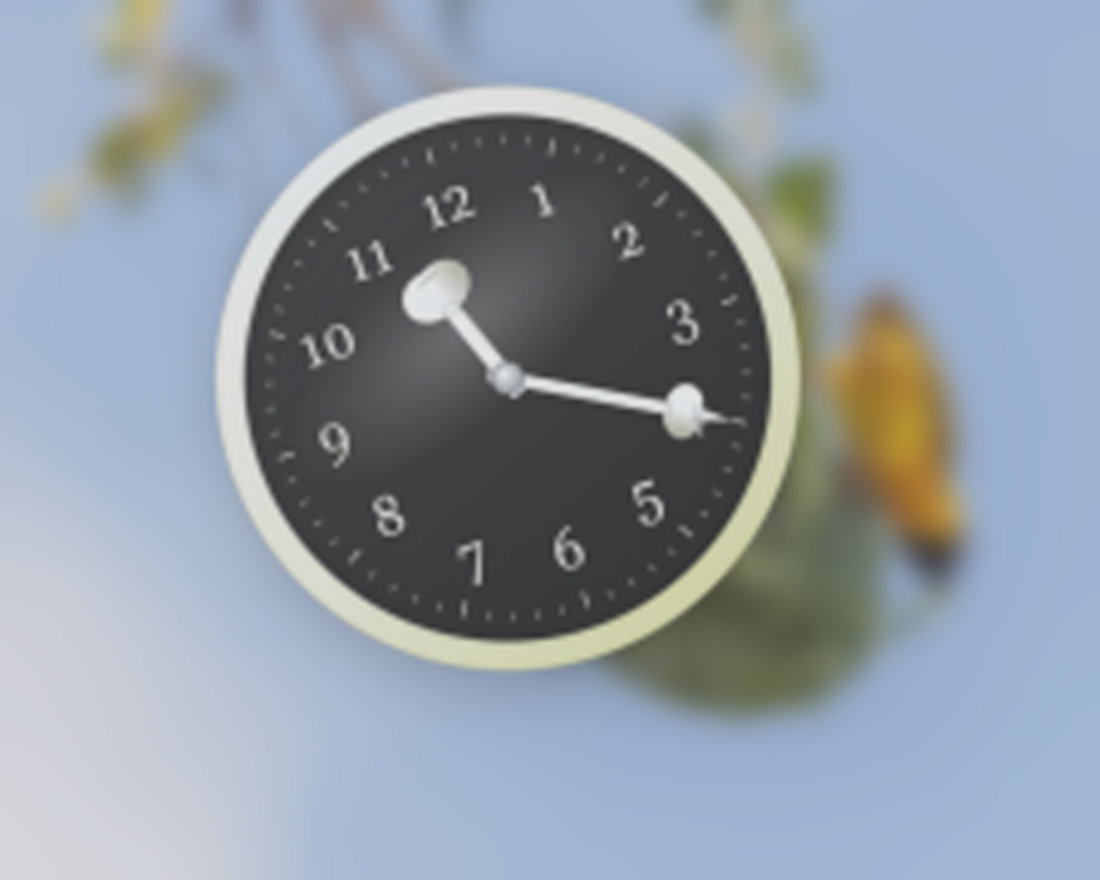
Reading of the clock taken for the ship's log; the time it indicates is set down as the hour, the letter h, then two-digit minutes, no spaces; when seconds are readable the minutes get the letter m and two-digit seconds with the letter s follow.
11h20
